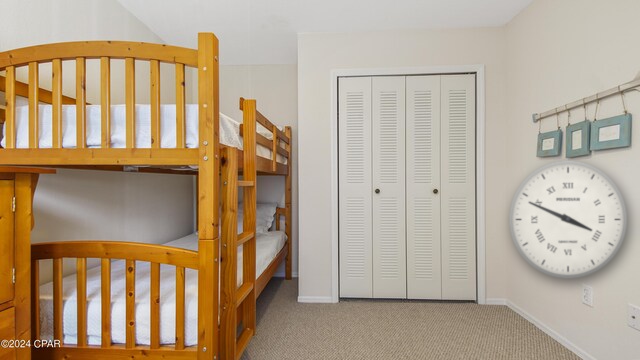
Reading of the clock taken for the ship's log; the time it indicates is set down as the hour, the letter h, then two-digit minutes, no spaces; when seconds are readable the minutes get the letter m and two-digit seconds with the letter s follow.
3h49
